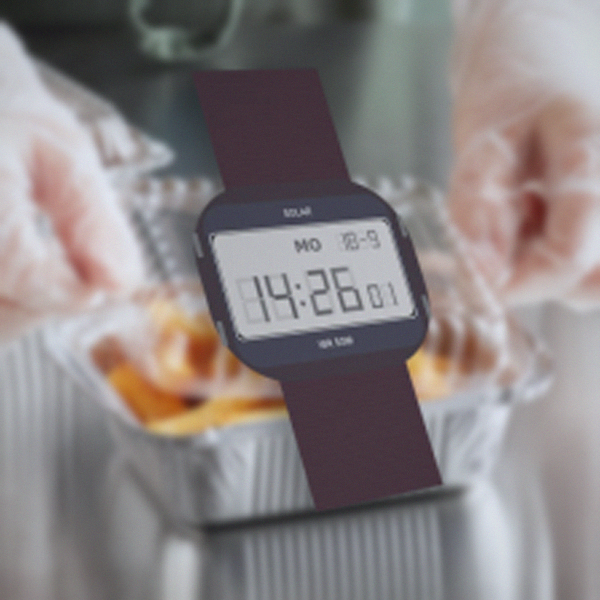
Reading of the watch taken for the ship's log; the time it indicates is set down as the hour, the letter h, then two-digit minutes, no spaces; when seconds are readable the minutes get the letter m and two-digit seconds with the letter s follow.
14h26m01s
